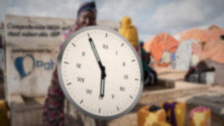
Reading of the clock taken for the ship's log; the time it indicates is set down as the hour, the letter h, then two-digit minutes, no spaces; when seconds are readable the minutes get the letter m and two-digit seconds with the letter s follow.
5h55
